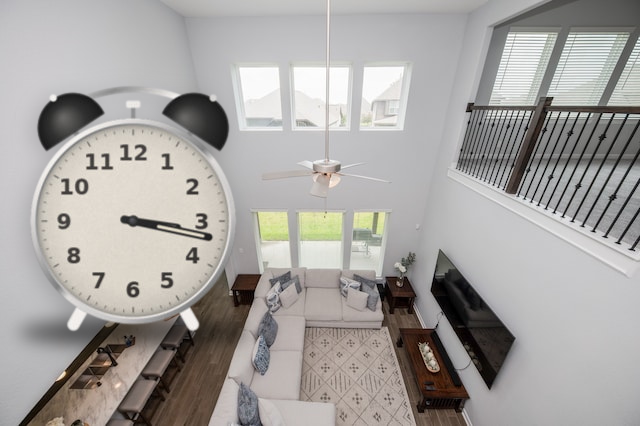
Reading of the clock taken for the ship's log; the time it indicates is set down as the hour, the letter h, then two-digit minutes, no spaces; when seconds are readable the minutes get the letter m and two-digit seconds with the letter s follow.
3h17
